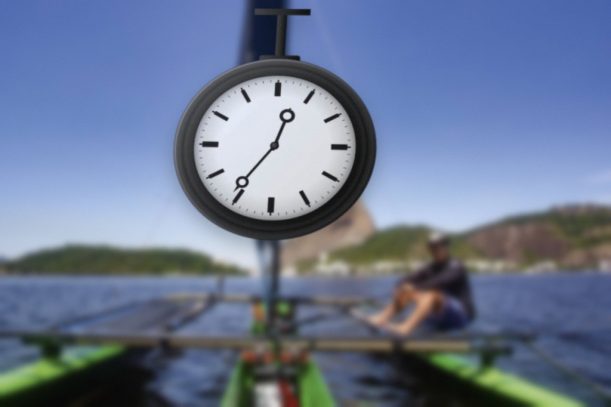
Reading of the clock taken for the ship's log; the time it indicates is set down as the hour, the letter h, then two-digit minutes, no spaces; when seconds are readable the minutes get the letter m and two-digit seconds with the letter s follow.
12h36
